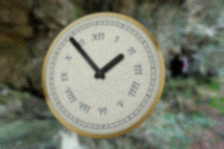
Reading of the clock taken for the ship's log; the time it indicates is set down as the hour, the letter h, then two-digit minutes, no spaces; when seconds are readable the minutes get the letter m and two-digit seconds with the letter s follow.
1h54
